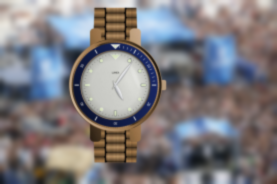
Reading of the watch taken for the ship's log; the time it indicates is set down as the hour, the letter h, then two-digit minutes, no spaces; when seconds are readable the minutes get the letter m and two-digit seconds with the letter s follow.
5h06
